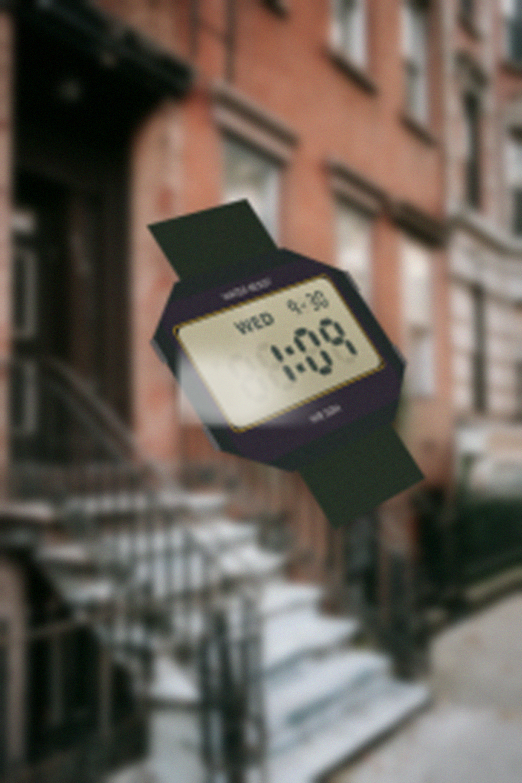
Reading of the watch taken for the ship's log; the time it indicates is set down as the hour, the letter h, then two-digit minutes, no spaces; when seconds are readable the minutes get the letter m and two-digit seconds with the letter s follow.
1h09
